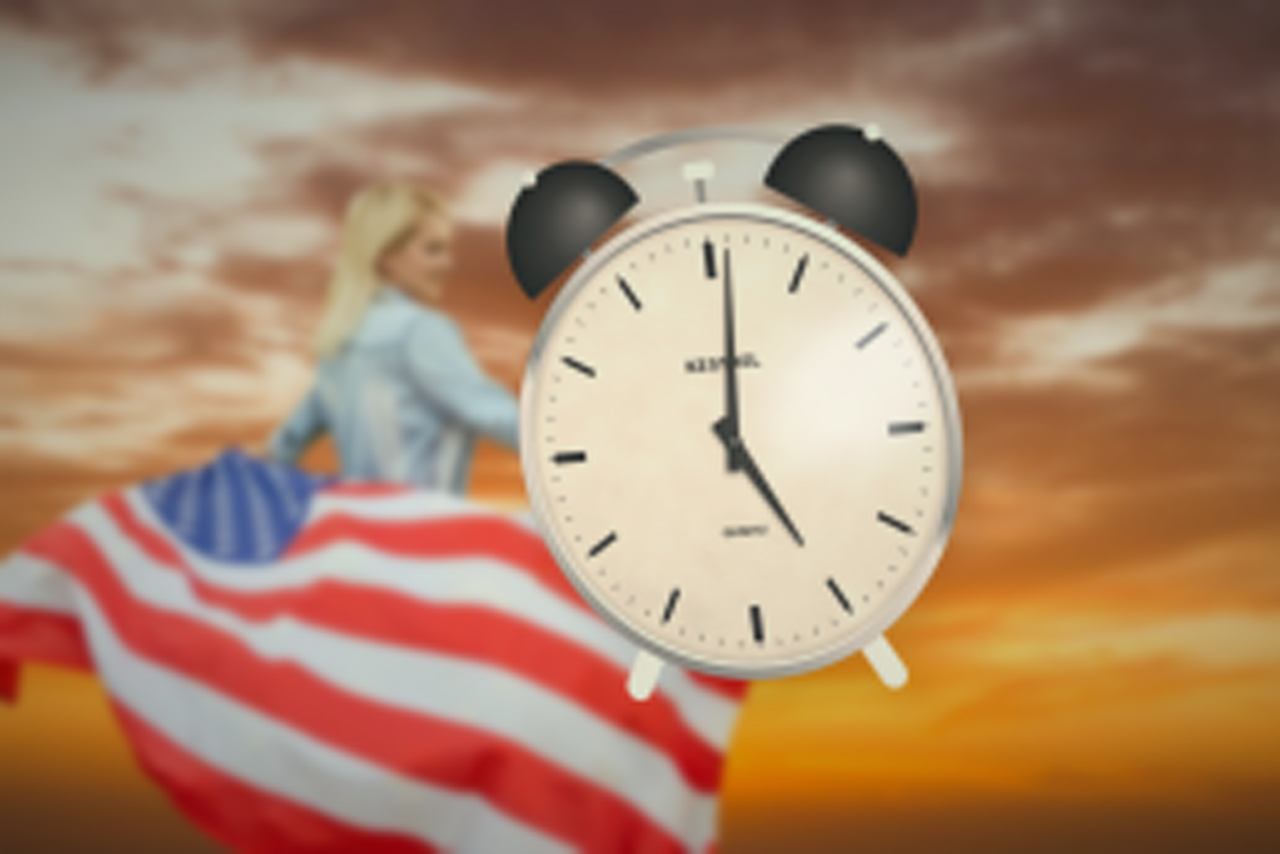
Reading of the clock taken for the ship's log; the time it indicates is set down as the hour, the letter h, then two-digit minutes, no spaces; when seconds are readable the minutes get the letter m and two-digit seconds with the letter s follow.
5h01
